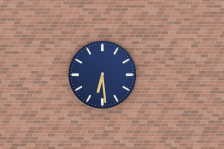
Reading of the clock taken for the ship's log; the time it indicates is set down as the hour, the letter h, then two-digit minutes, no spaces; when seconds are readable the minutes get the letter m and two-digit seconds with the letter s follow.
6h29
